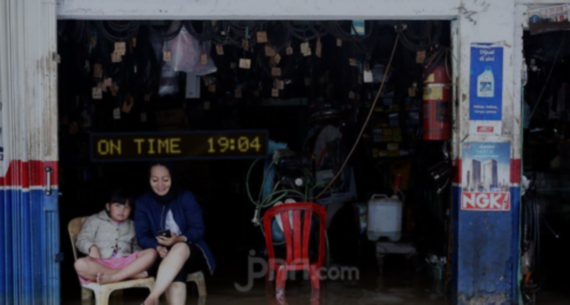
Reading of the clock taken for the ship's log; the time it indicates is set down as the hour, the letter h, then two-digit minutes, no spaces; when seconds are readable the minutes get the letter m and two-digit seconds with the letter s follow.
19h04
